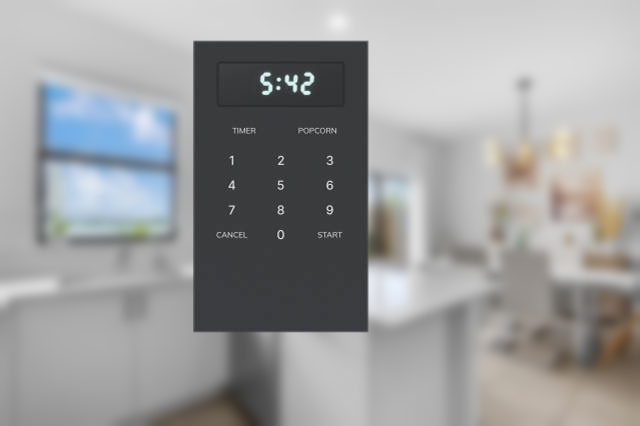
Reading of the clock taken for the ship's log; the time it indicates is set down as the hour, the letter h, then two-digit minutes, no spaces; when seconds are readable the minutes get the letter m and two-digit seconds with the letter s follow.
5h42
